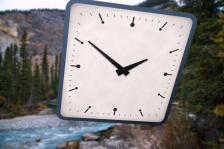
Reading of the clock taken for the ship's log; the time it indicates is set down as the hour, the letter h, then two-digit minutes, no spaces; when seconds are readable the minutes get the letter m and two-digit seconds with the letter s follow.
1h51
